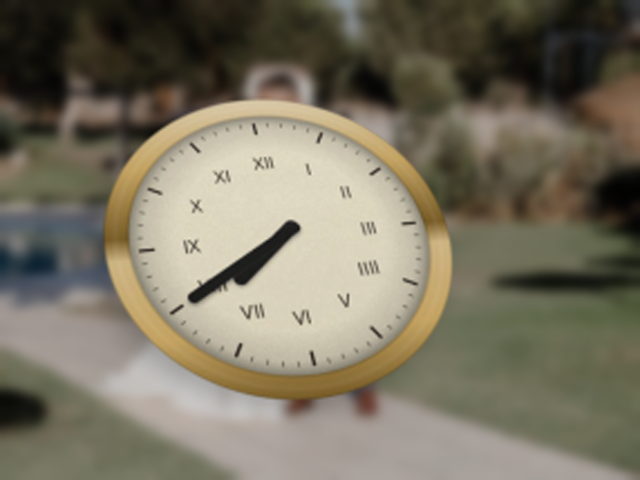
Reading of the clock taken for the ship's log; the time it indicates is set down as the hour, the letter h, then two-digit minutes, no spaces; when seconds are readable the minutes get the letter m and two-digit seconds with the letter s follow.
7h40
